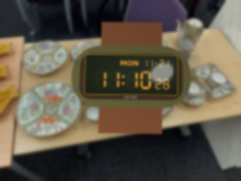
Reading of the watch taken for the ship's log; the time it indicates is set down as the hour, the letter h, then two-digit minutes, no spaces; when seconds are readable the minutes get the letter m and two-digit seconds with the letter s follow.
11h10
